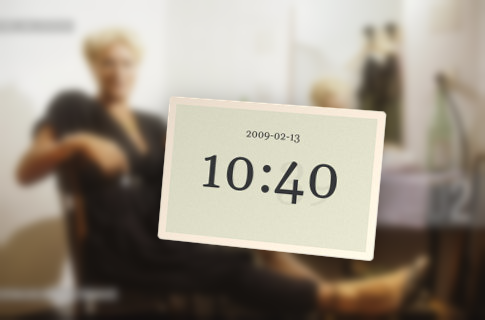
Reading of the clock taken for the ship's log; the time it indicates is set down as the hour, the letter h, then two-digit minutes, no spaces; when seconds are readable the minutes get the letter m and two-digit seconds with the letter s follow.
10h40
